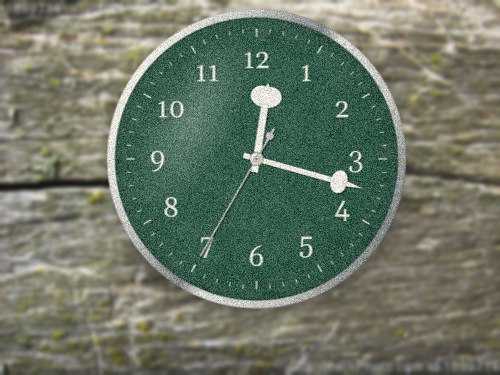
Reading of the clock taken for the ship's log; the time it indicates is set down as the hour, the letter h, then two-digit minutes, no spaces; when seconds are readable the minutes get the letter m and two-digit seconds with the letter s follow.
12h17m35s
